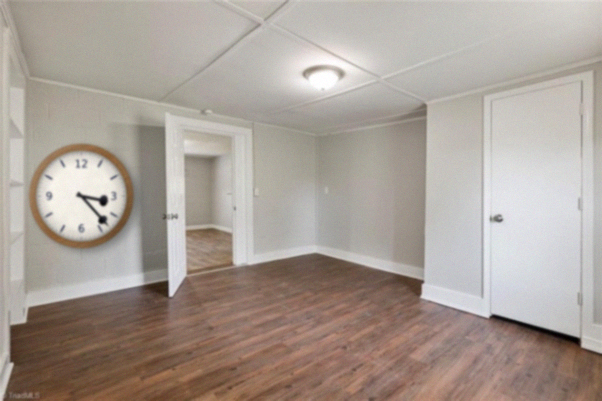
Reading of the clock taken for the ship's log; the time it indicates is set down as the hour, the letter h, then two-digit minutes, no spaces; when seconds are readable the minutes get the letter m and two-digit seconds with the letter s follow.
3h23
